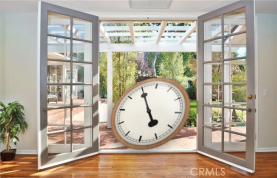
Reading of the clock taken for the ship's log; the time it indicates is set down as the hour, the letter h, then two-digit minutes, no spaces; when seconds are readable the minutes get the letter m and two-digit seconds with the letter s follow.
4h55
